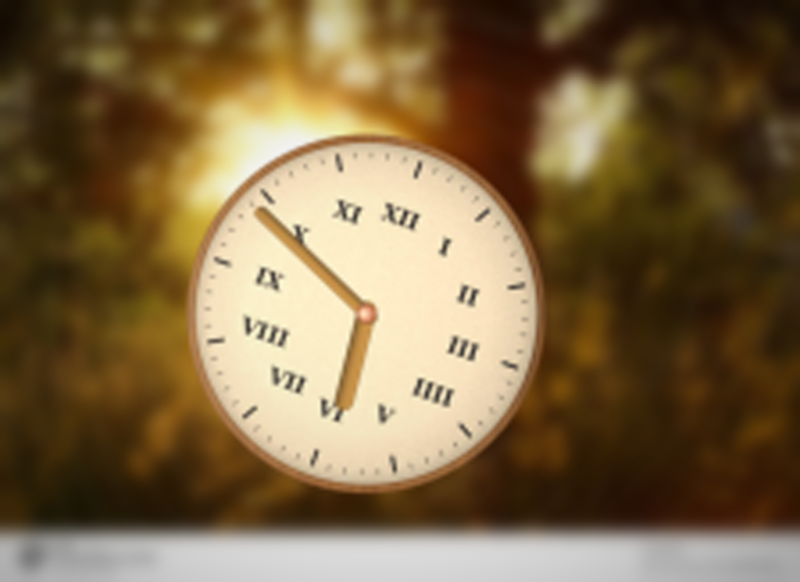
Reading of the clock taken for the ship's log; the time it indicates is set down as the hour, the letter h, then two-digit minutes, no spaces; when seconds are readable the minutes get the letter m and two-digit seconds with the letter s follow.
5h49
